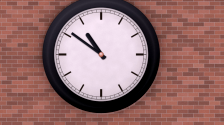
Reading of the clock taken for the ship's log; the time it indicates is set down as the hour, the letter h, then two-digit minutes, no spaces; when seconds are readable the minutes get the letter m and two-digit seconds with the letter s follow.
10h51
